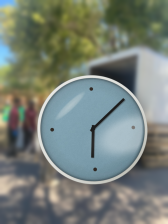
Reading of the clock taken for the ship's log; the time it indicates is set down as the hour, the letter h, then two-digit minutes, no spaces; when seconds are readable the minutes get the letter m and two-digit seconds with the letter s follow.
6h08
